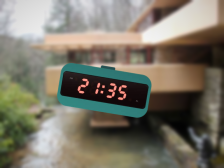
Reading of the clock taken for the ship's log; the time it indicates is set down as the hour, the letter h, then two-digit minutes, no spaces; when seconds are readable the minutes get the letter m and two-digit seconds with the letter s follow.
21h35
